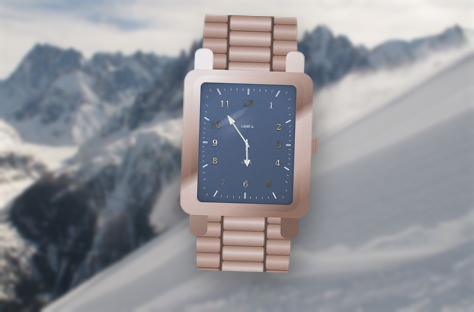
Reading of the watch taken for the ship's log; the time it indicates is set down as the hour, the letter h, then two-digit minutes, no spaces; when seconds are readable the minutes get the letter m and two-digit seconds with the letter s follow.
5h54
